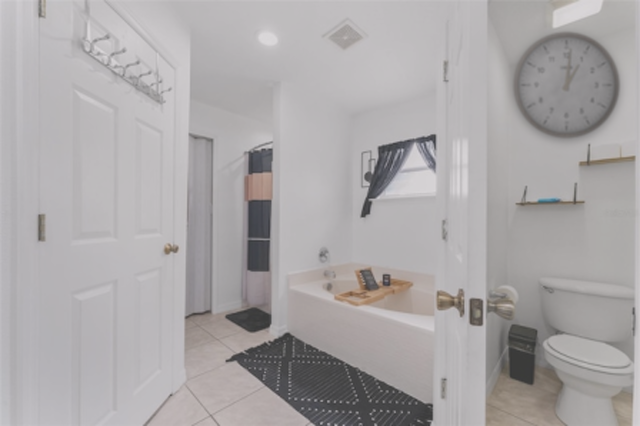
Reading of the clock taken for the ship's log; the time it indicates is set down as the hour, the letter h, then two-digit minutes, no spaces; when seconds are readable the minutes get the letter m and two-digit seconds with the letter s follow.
1h01
